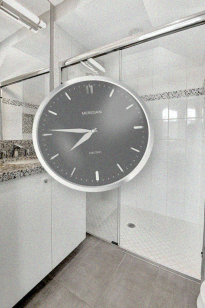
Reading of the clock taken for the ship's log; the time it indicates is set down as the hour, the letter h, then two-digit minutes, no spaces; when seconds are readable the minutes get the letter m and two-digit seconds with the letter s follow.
7h46
